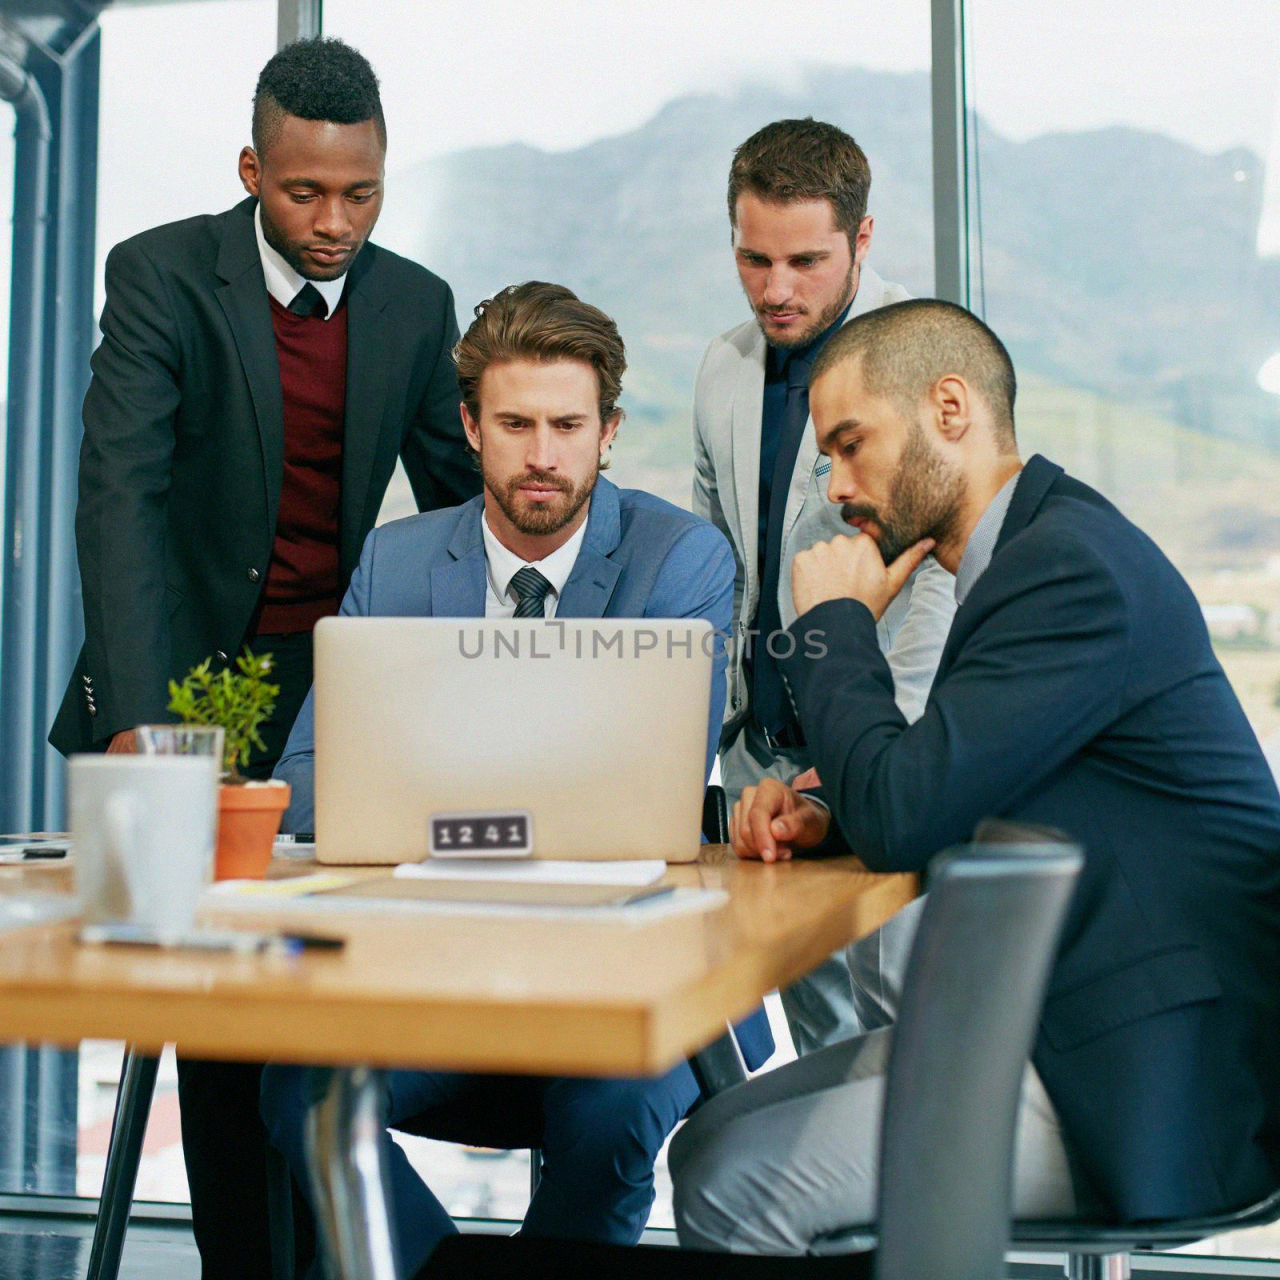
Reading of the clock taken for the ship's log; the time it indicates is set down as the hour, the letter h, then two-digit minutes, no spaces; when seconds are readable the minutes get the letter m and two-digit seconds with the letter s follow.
12h41
